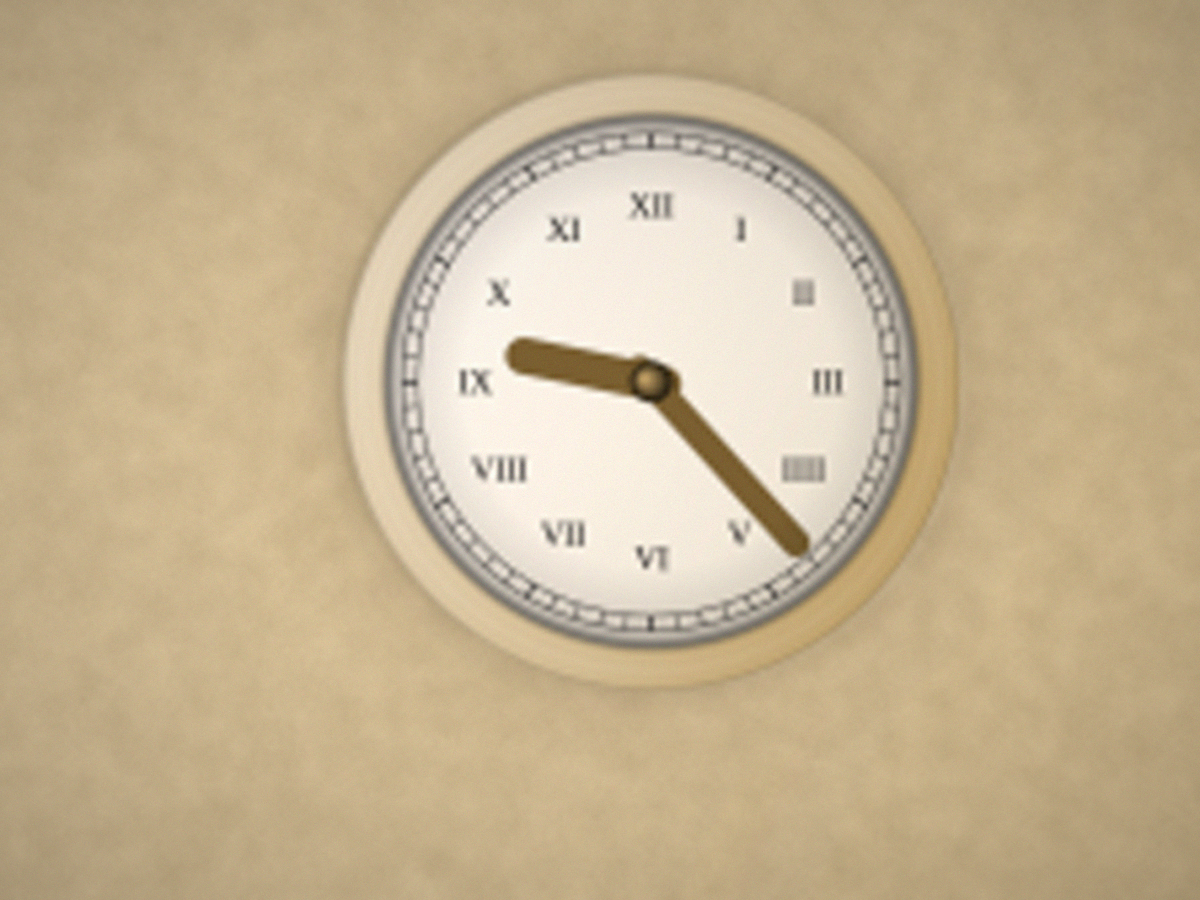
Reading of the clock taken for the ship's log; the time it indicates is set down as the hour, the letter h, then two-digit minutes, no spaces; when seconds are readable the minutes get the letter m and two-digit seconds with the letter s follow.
9h23
